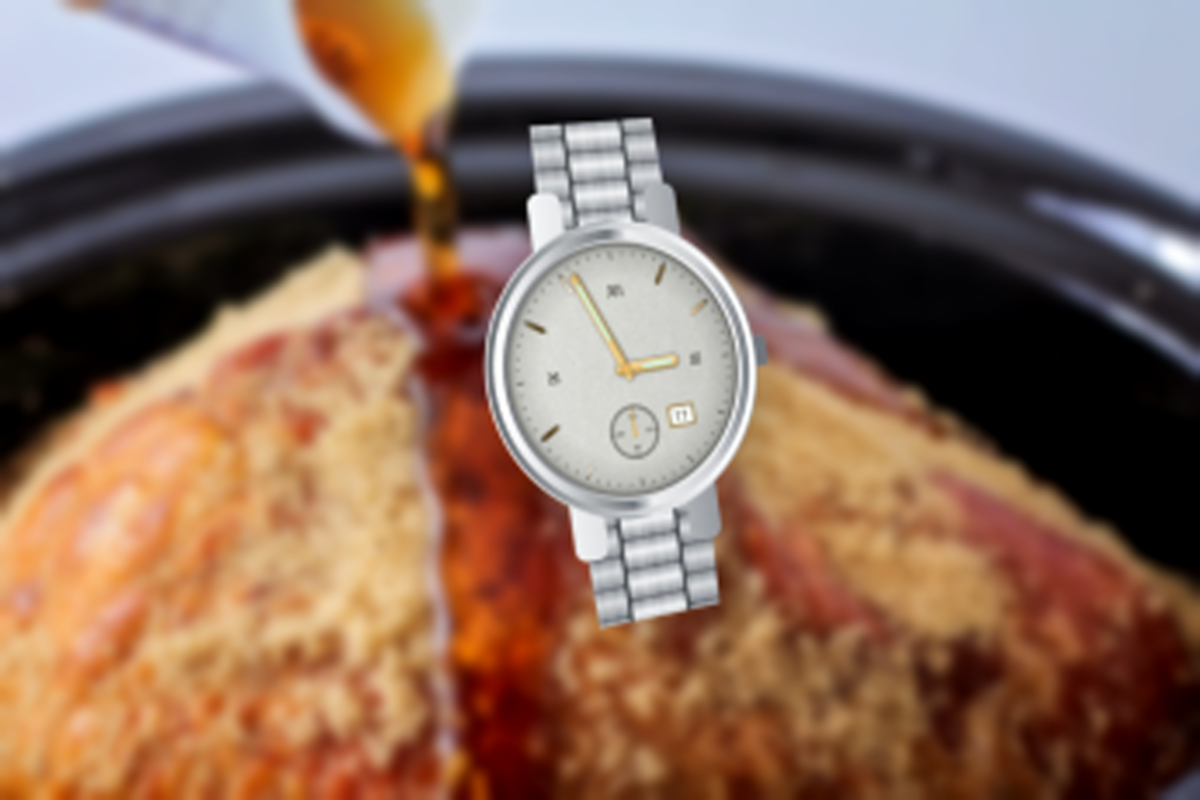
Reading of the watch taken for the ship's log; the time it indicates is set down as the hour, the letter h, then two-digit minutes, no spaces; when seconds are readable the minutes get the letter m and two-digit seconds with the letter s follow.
2h56
